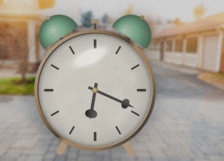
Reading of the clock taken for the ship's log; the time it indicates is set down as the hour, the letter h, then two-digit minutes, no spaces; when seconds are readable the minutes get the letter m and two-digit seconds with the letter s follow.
6h19
